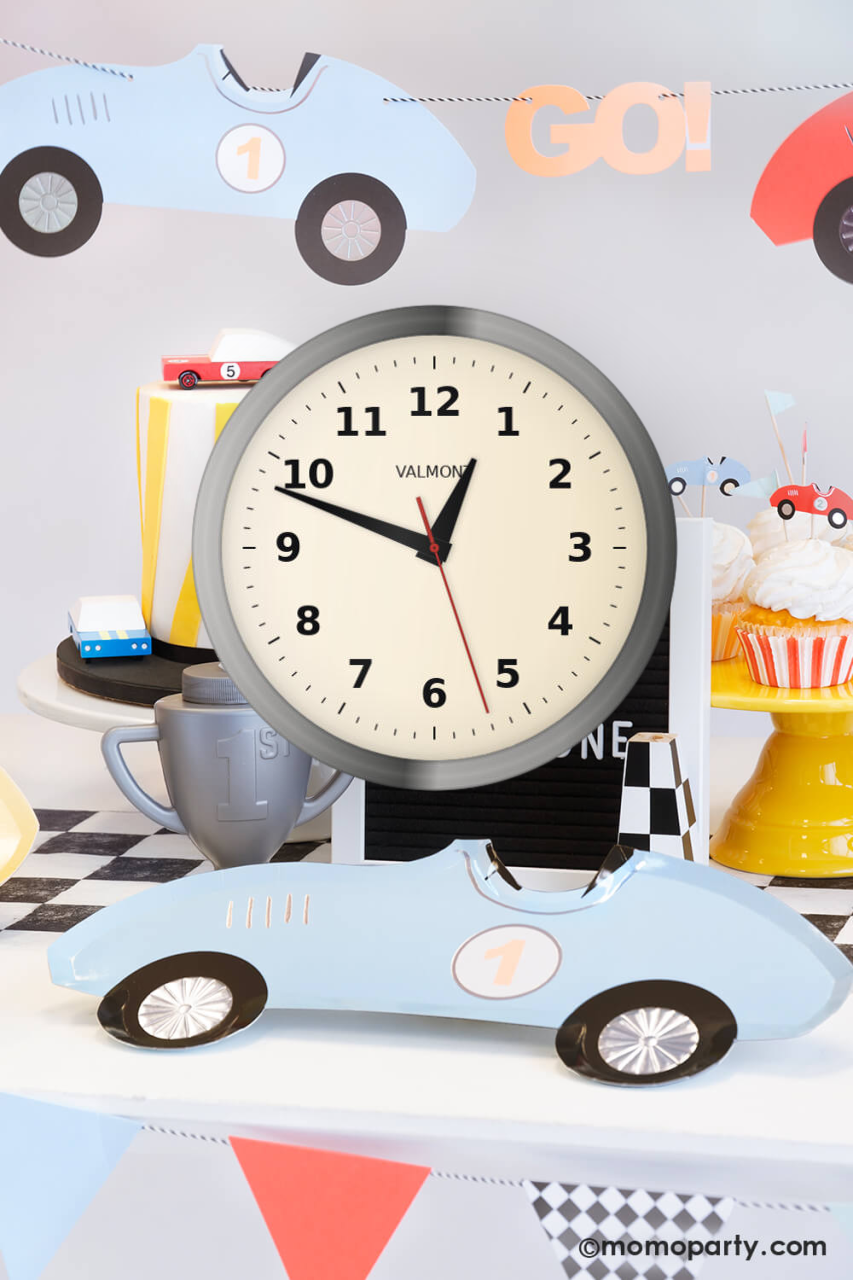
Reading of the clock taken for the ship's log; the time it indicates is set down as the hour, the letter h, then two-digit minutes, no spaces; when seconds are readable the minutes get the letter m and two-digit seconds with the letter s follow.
12h48m27s
